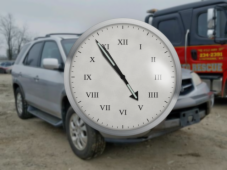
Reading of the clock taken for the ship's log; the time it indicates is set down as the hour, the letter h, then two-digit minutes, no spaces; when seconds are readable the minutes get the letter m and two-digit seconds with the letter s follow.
4h54
